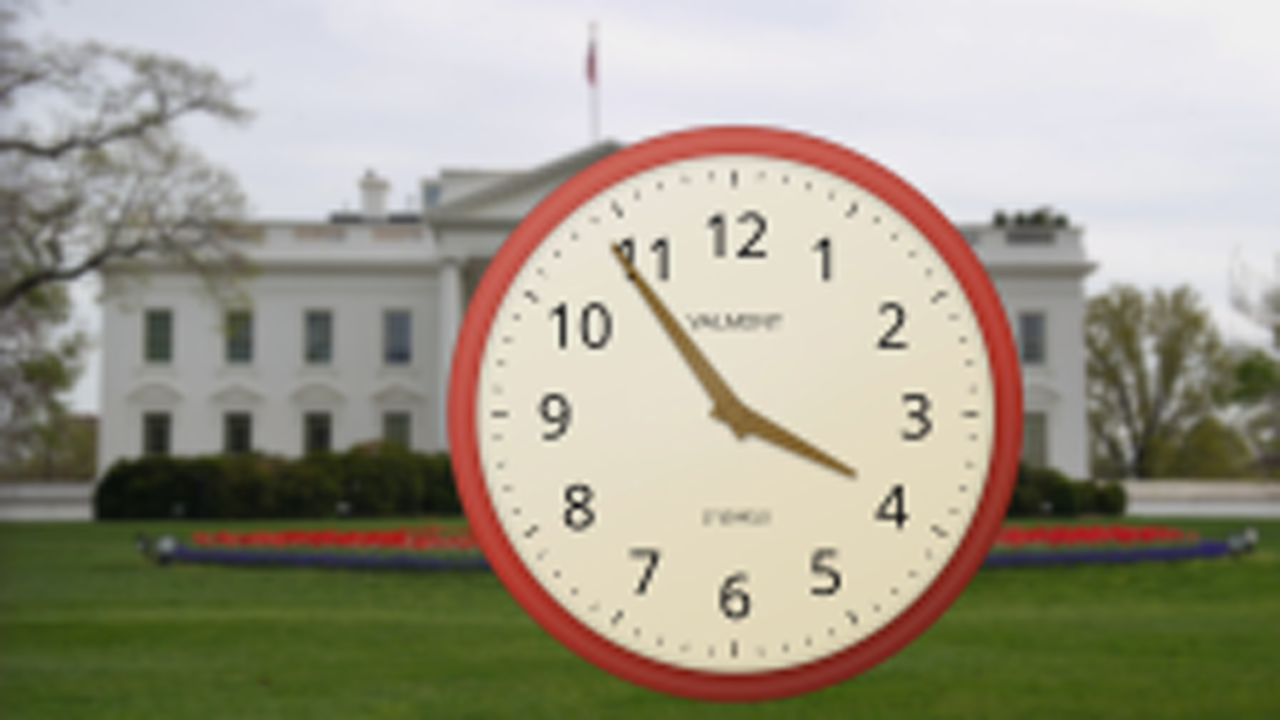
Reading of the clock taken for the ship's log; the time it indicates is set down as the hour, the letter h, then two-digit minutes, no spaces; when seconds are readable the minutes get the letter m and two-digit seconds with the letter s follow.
3h54
